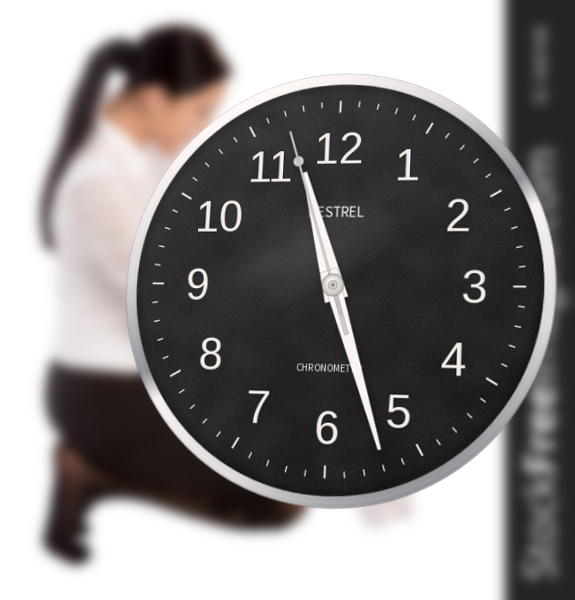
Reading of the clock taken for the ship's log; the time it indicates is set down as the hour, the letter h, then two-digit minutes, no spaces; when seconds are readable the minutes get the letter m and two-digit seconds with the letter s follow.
11h26m57s
